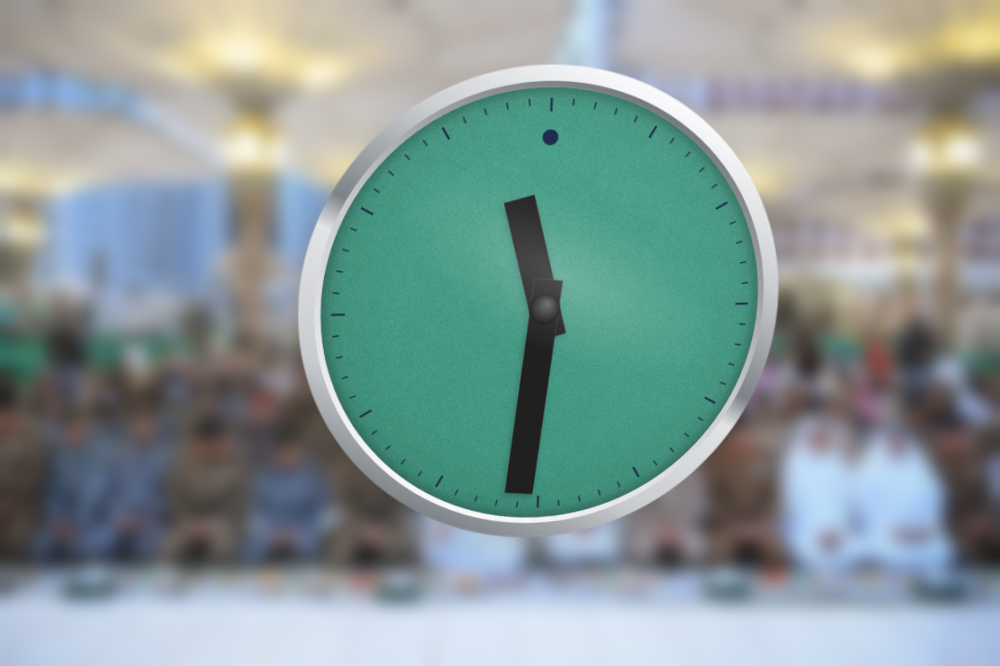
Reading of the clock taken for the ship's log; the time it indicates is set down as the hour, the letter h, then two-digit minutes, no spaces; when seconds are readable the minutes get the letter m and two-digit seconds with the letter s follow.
11h31
